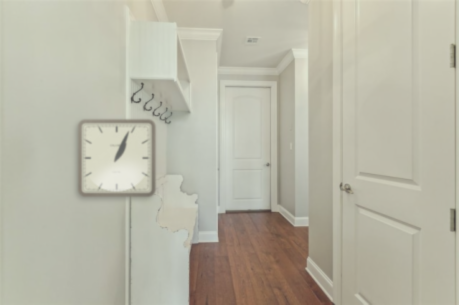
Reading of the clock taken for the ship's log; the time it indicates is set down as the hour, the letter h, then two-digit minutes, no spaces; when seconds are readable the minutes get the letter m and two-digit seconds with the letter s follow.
1h04
